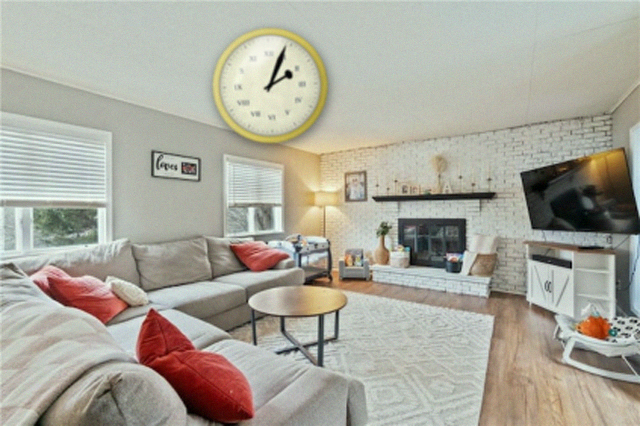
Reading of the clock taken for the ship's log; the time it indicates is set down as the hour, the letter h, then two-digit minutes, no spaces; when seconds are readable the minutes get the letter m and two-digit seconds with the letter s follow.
2h04
